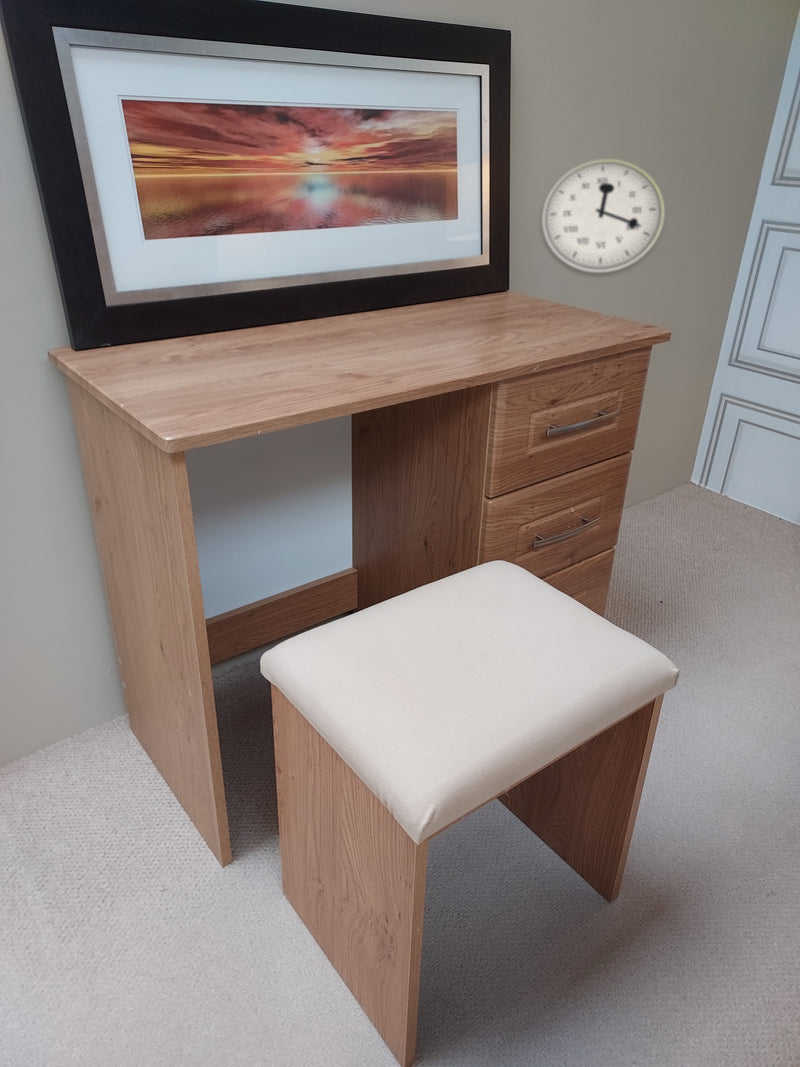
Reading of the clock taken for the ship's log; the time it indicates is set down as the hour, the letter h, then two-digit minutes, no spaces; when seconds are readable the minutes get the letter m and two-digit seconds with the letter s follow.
12h19
